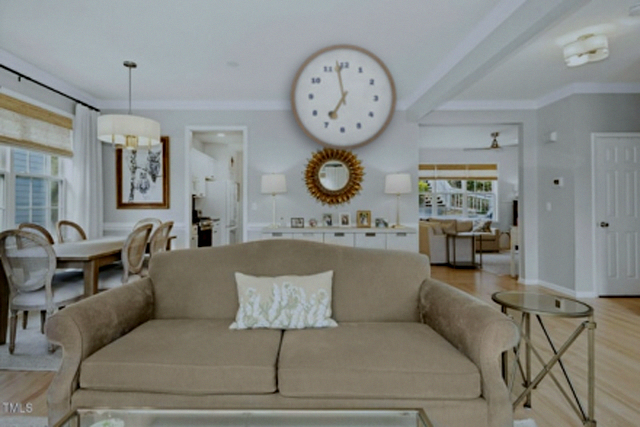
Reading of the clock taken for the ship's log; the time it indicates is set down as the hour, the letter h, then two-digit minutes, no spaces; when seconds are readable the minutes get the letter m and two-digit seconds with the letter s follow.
6h58
